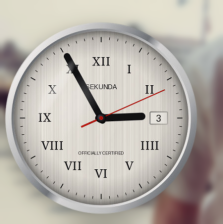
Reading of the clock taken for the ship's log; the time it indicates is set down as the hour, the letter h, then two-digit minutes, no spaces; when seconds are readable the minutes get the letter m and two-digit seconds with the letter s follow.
2h55m11s
